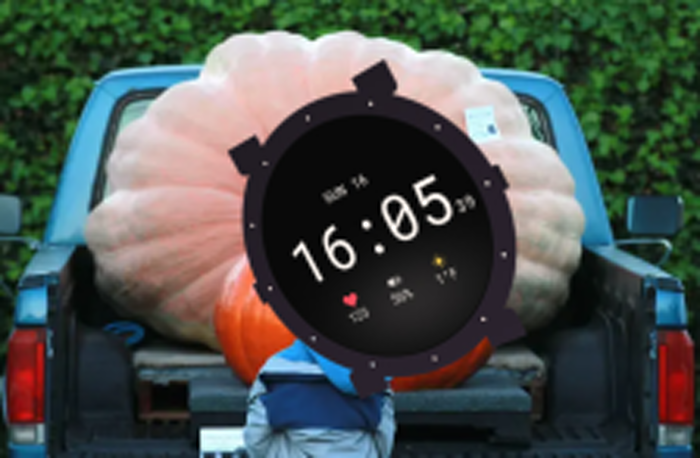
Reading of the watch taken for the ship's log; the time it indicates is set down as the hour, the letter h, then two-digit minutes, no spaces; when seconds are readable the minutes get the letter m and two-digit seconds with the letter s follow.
16h05
